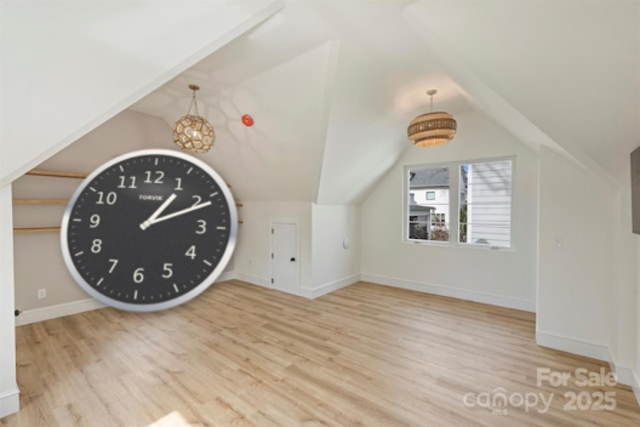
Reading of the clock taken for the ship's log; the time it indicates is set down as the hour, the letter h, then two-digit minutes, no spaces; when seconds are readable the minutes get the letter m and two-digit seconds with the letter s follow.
1h11
